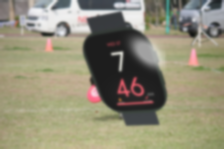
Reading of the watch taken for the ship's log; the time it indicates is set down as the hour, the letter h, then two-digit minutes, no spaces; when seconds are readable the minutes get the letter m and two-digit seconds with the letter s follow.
7h46
